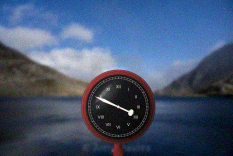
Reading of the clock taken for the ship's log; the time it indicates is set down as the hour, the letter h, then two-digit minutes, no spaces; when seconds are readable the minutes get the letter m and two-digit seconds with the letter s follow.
3h49
